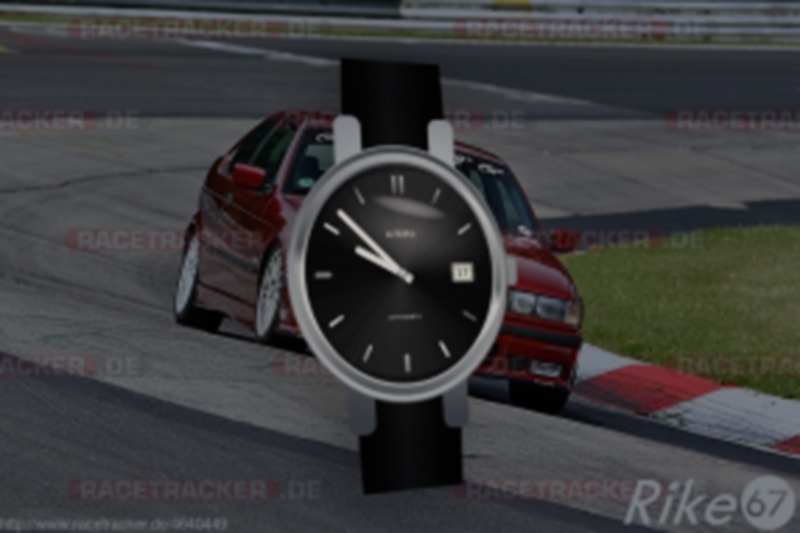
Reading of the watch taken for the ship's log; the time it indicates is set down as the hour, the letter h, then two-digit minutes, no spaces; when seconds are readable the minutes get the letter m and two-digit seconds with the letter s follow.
9h52
